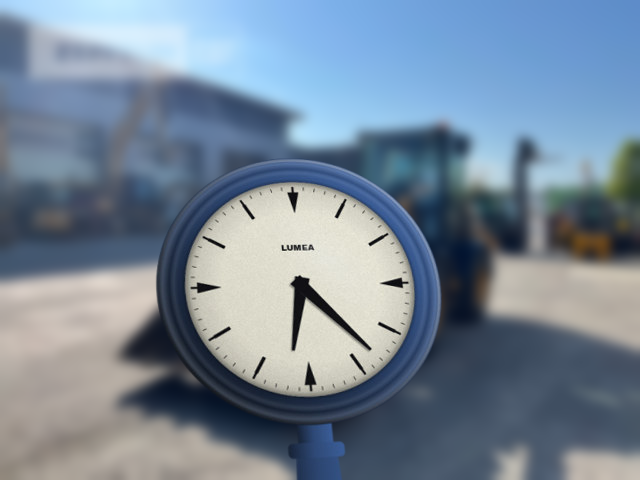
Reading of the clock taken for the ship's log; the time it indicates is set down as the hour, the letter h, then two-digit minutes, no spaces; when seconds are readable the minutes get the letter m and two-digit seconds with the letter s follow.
6h23
